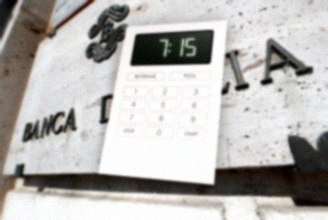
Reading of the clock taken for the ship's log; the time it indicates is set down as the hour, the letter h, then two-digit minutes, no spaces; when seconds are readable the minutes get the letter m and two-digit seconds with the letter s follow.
7h15
